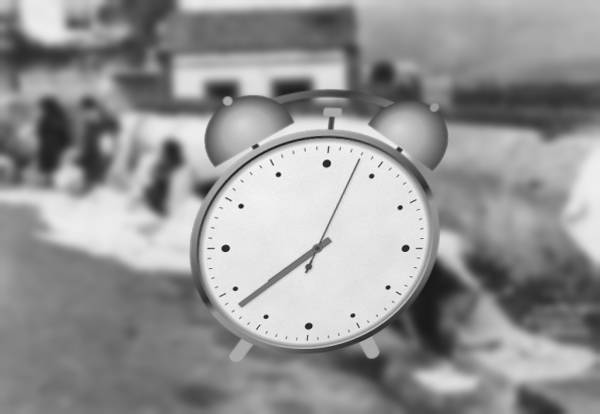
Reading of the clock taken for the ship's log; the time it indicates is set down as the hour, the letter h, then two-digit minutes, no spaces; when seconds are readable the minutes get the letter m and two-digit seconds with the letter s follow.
7h38m03s
